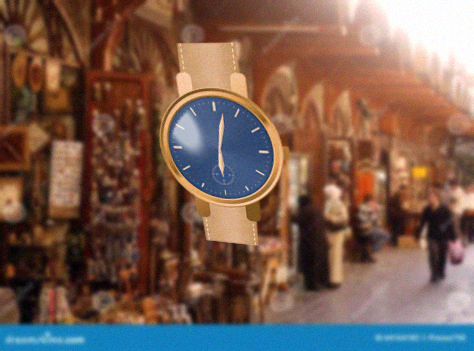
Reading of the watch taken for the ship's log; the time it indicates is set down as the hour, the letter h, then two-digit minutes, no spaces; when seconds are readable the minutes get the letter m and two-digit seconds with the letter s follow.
6h02
